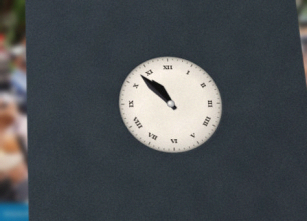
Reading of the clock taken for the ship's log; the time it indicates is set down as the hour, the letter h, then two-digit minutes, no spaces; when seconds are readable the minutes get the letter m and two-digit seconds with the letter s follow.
10h53
